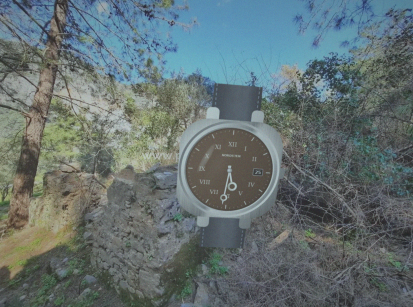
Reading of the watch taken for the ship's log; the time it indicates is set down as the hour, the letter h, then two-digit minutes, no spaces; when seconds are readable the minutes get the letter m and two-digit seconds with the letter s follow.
5h31
